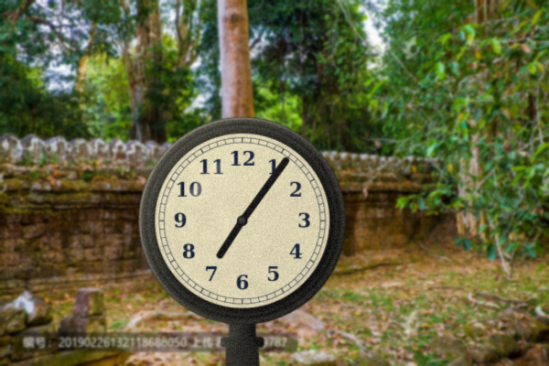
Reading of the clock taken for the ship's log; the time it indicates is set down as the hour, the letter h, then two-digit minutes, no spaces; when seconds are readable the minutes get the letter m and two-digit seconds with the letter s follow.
7h06
